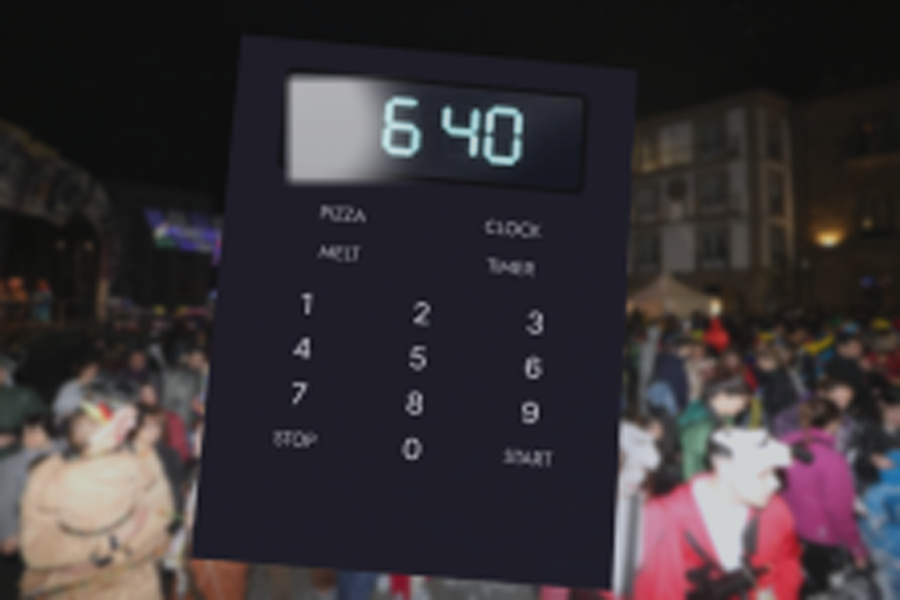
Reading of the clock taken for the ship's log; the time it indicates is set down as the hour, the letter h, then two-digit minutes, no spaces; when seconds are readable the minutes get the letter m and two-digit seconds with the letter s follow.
6h40
